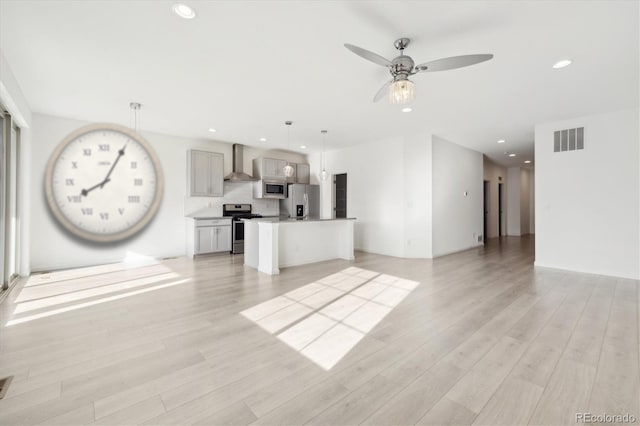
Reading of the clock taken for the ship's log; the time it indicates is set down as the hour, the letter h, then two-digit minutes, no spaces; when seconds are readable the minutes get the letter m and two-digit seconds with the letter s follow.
8h05
